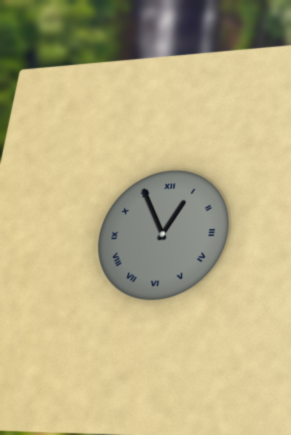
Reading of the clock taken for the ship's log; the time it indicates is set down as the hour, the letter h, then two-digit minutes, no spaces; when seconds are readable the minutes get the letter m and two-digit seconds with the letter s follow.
12h55
